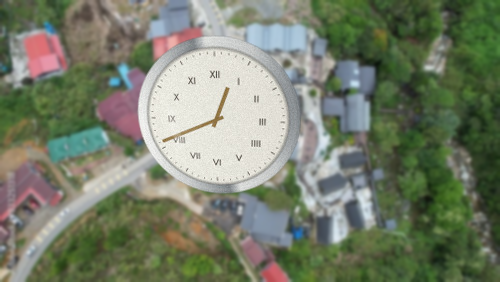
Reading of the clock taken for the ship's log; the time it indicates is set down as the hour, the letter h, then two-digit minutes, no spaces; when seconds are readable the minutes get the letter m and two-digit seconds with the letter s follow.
12h41
